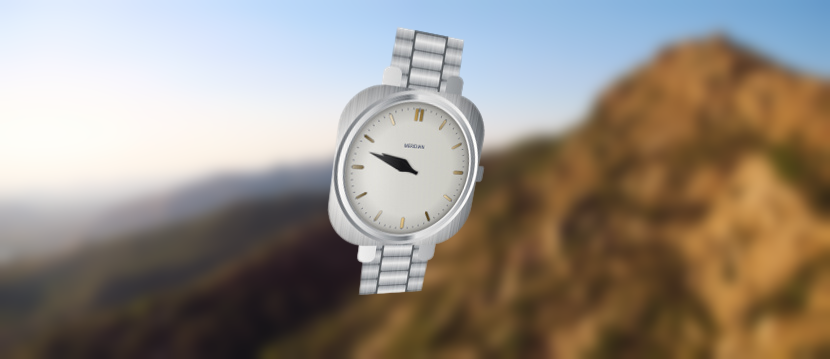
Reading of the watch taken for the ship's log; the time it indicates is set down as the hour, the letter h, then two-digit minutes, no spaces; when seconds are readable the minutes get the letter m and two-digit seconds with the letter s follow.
9h48
